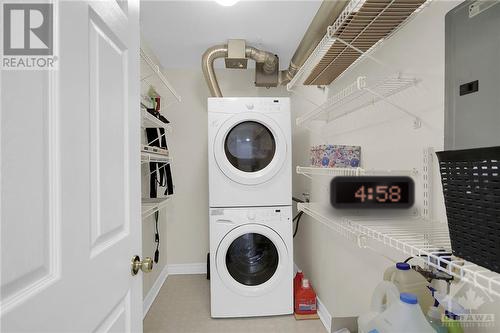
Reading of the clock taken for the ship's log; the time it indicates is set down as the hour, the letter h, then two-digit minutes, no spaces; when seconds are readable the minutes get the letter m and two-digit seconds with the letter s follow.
4h58
